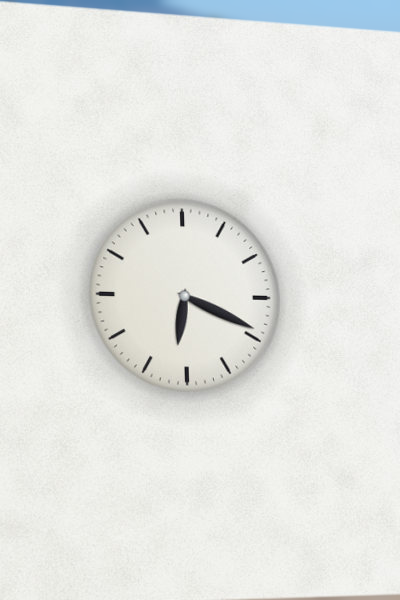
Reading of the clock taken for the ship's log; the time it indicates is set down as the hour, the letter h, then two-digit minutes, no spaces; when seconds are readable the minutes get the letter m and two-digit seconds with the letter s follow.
6h19
